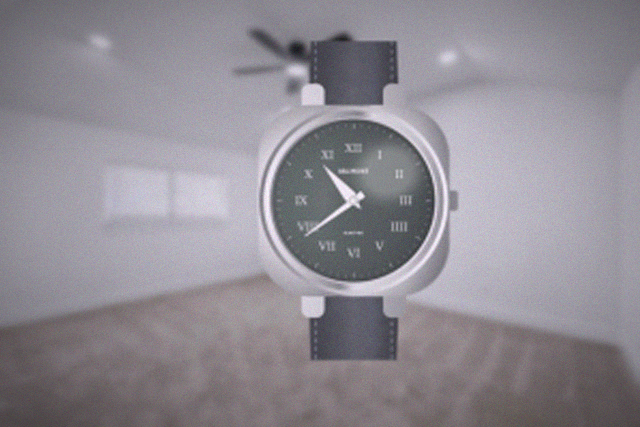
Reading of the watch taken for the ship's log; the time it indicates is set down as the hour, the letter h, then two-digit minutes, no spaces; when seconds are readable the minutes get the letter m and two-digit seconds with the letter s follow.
10h39
